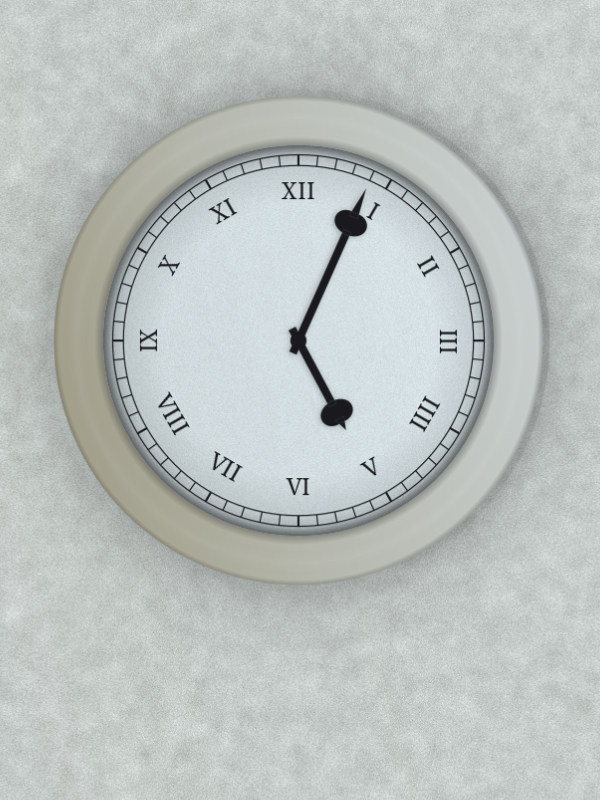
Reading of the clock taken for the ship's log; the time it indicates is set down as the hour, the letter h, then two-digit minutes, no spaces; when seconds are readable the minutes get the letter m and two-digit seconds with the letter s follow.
5h04
